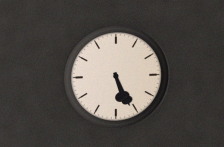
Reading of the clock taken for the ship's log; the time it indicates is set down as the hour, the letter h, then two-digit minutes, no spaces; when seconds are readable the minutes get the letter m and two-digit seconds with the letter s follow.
5h26
